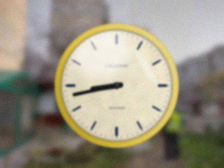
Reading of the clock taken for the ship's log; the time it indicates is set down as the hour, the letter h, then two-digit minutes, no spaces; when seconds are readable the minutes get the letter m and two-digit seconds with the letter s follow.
8h43
